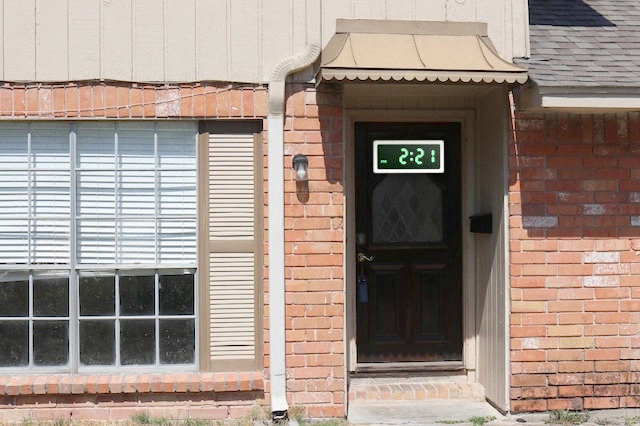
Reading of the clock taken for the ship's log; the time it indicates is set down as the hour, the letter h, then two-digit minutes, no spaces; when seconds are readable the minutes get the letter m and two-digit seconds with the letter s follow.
2h21
